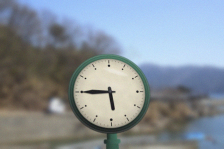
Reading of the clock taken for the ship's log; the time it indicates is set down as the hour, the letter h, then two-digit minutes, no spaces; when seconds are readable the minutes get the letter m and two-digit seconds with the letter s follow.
5h45
